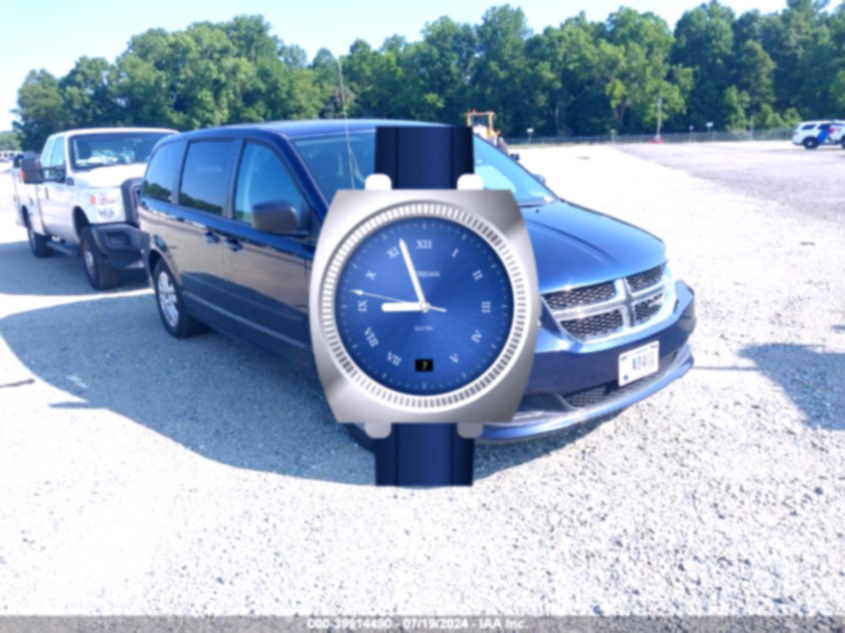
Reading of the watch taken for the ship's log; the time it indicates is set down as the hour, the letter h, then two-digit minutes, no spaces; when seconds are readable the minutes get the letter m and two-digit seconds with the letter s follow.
8h56m47s
